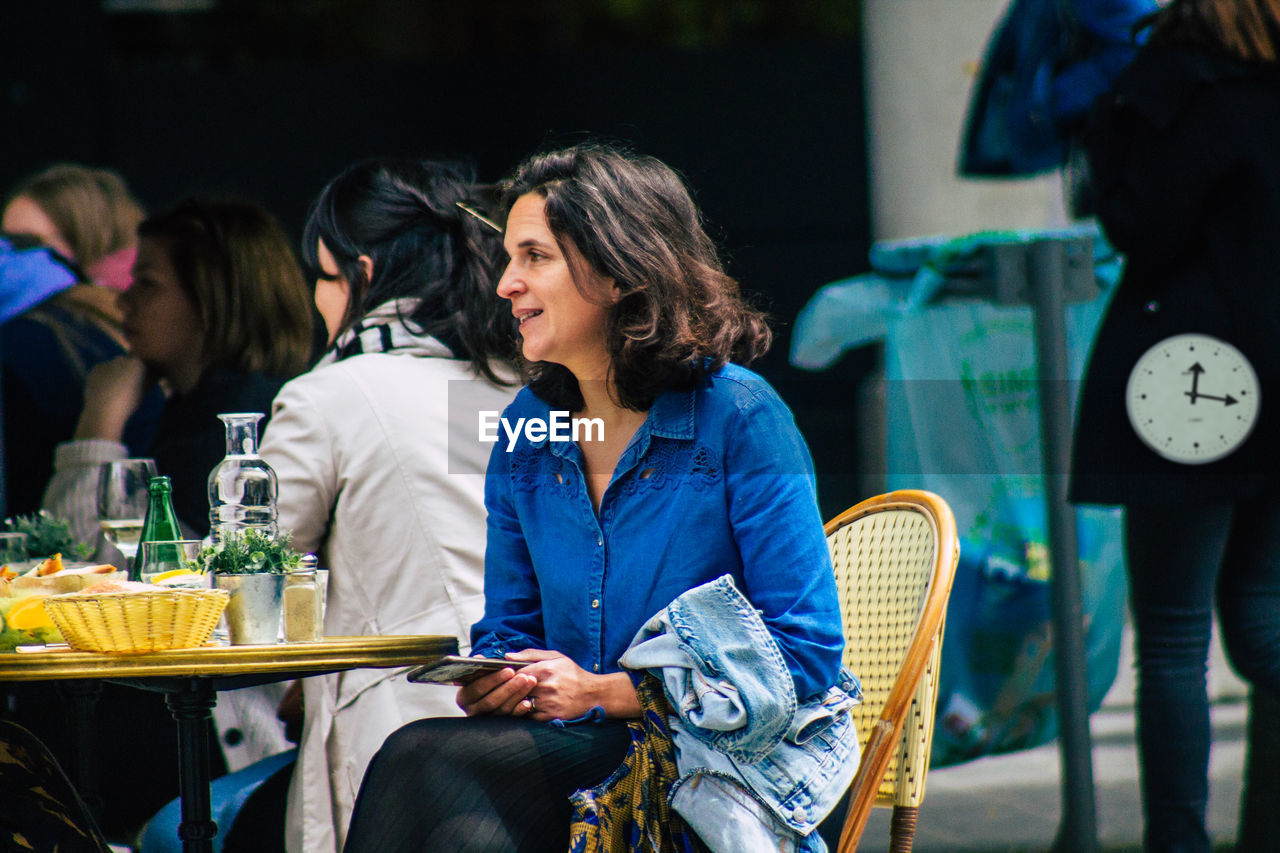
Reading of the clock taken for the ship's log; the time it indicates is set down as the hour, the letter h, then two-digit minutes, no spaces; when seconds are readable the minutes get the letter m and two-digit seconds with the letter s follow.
12h17
